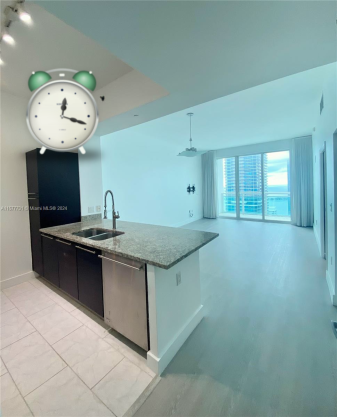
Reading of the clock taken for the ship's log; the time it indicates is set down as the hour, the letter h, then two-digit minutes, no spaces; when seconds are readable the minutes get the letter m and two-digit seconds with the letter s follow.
12h18
